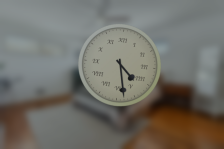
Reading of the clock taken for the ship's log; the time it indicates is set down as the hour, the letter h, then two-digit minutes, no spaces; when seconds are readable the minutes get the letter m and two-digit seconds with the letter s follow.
4h28
